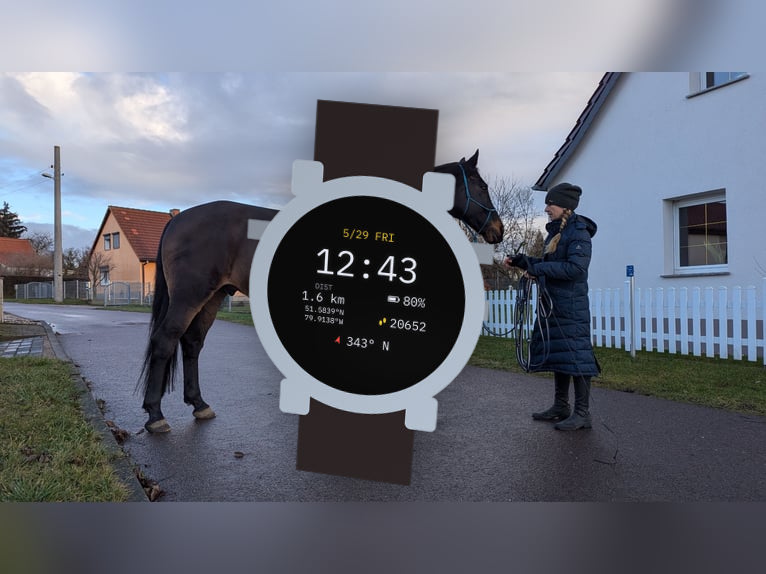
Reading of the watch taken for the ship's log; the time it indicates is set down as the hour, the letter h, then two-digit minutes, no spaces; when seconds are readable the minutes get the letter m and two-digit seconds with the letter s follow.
12h43
